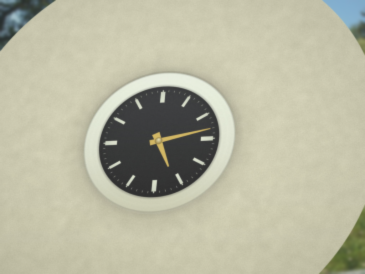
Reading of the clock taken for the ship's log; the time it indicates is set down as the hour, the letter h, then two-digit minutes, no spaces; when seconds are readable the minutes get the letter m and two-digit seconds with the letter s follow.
5h13
